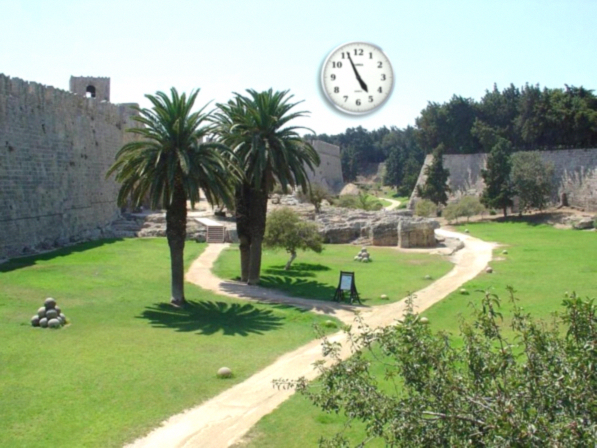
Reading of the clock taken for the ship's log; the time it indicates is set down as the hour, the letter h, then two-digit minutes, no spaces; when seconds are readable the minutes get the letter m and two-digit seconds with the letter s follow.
4h56
